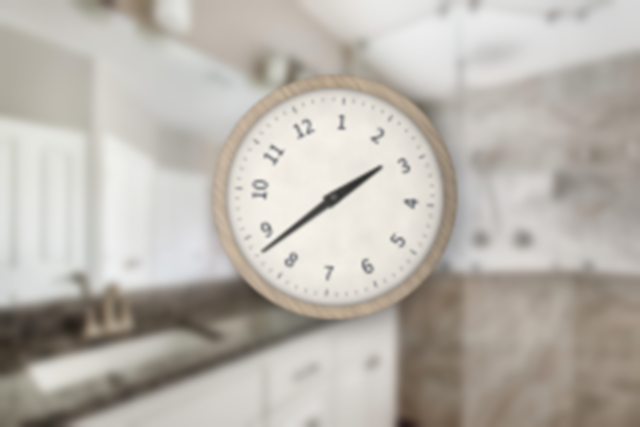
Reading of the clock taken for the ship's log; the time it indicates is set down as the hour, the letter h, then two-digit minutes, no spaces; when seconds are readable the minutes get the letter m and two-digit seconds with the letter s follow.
2h43
